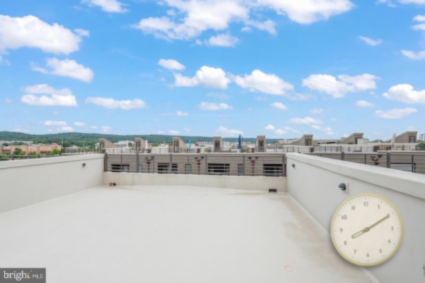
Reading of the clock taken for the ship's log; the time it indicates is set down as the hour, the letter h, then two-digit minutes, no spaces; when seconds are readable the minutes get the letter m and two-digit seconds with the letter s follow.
8h10
